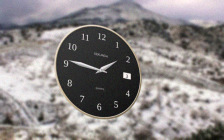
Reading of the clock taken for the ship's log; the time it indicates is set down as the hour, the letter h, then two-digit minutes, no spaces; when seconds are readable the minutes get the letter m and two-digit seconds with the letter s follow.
1h46
